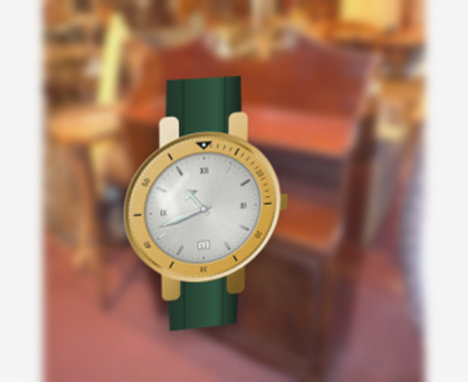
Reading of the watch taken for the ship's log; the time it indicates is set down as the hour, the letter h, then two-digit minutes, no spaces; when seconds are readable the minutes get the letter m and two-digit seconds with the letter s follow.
10h42
